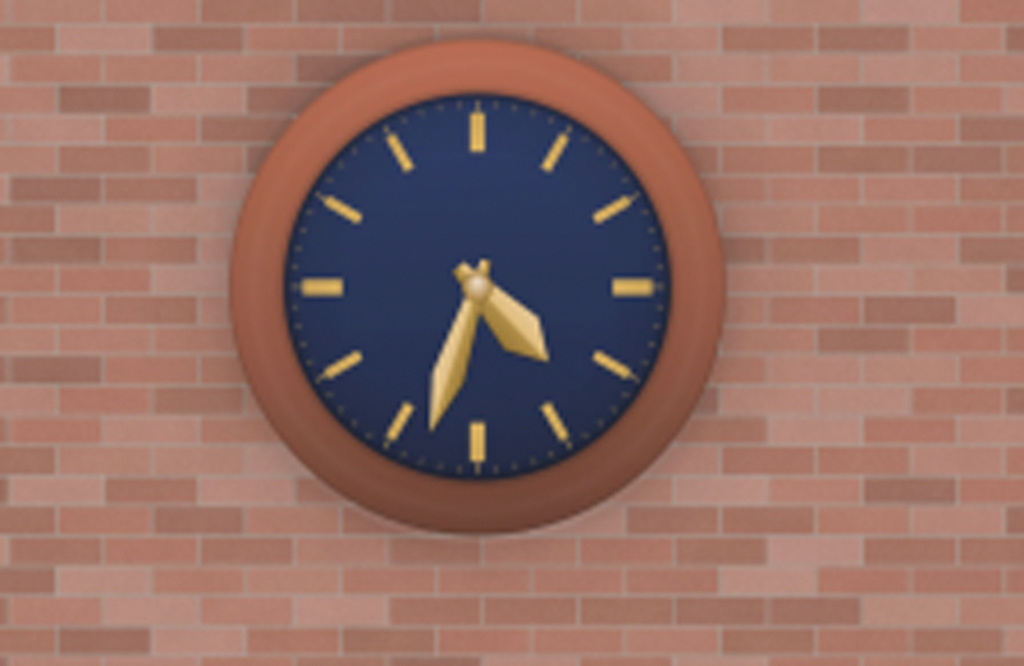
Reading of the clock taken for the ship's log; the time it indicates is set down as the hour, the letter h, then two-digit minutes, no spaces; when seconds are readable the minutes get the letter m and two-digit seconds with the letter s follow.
4h33
